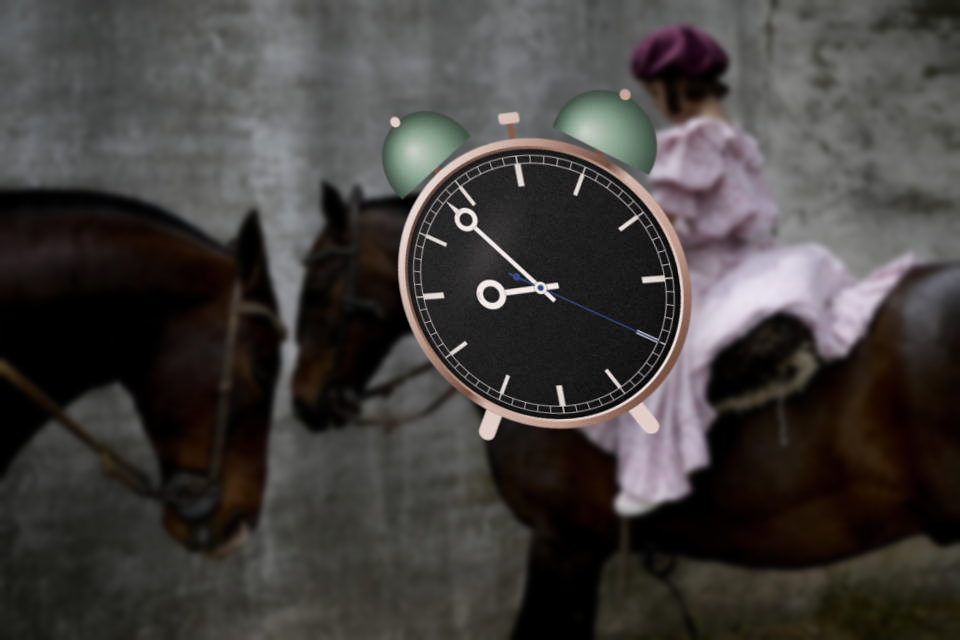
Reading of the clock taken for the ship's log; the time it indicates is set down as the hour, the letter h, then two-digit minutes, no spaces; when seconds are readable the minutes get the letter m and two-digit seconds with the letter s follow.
8h53m20s
